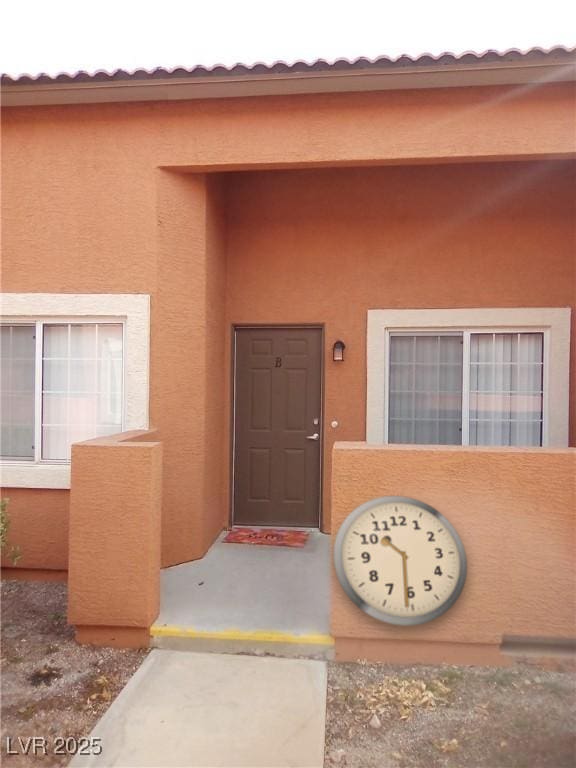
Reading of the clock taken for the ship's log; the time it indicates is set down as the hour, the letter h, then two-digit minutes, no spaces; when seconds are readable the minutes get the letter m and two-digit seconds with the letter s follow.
10h31
